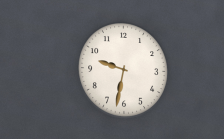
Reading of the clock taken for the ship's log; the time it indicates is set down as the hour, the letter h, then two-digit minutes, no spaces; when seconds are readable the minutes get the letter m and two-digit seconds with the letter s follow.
9h32
